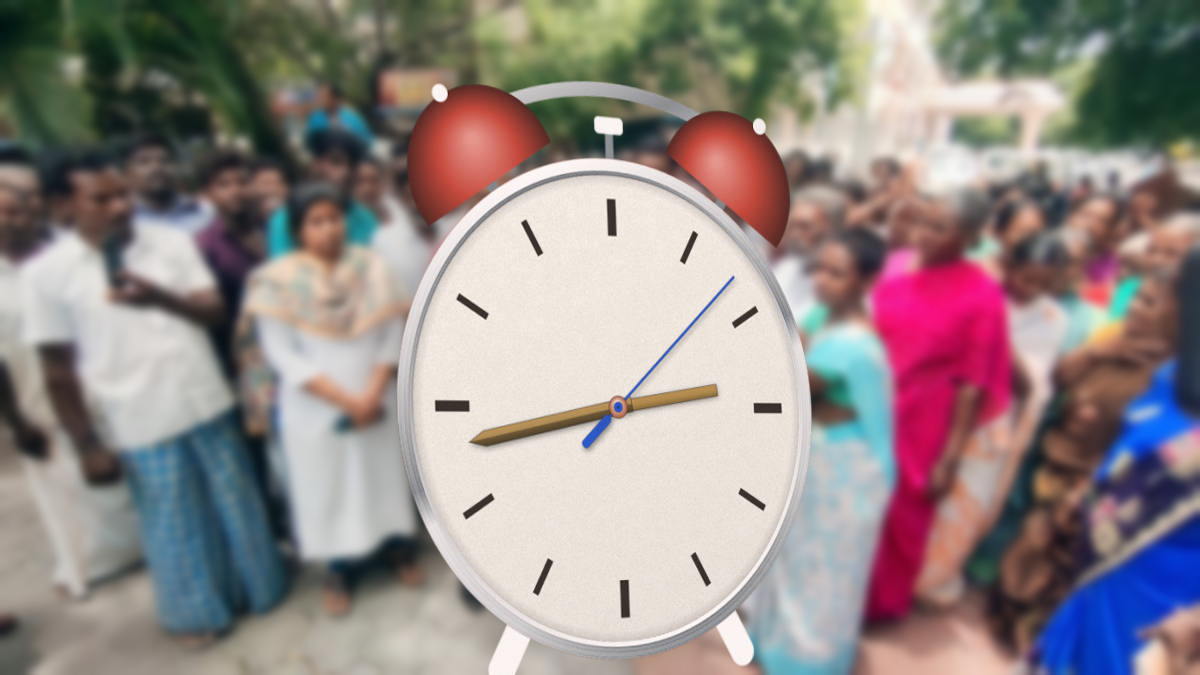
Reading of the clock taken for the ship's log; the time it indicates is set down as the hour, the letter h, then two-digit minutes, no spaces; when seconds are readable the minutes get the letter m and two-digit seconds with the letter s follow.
2h43m08s
